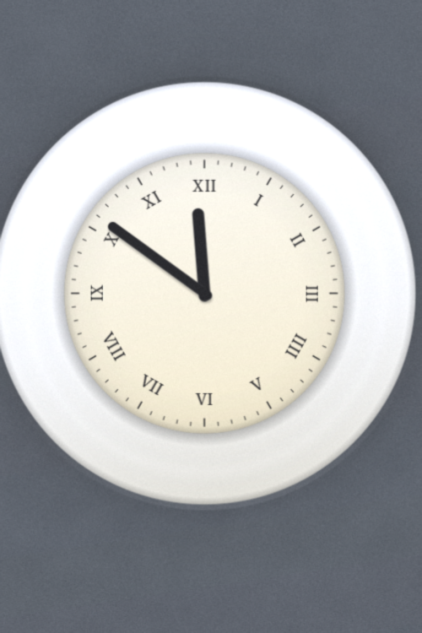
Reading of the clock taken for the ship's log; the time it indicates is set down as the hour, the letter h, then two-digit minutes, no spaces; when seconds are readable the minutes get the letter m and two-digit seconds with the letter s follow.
11h51
